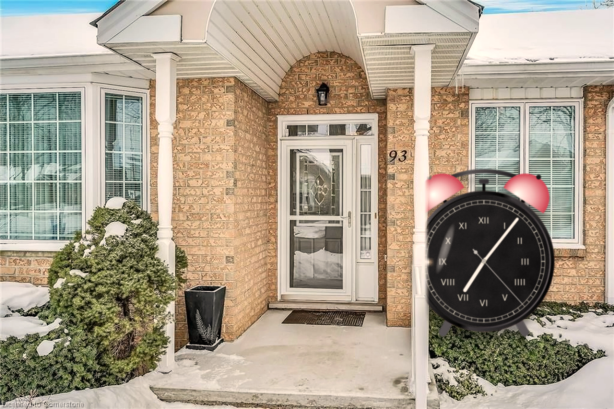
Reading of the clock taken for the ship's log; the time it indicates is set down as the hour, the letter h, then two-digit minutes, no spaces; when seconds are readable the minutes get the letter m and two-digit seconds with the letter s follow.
7h06m23s
